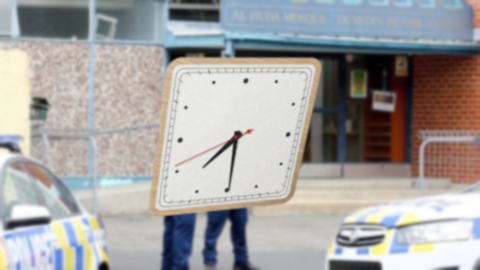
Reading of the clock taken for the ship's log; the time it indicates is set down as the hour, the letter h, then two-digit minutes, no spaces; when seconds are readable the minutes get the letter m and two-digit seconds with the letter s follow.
7h29m41s
